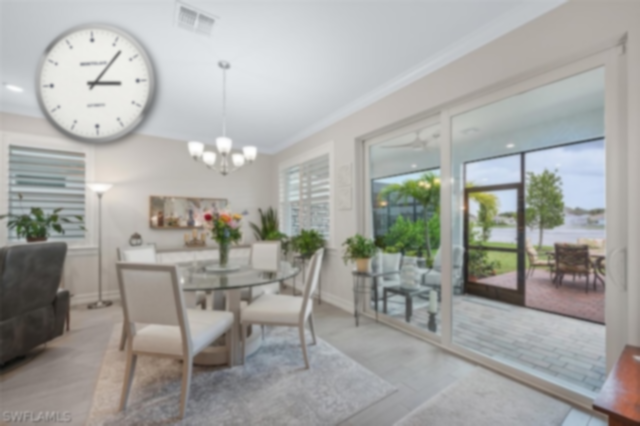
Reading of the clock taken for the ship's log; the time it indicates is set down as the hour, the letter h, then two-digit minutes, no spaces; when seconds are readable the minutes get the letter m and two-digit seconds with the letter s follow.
3h07
